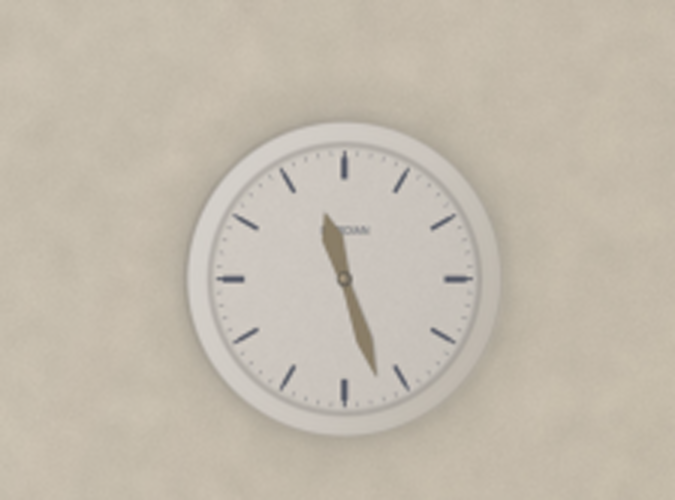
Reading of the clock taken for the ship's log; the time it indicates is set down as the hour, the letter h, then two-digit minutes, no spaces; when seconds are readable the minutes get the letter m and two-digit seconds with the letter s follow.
11h27
